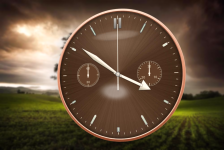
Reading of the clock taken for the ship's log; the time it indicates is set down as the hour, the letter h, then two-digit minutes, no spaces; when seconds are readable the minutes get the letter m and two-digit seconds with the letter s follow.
3h51
